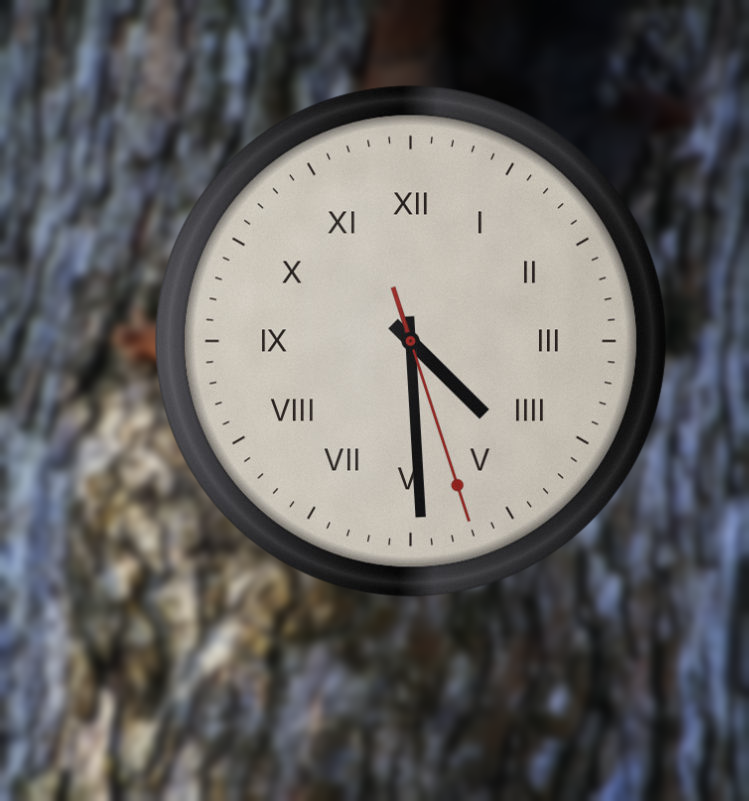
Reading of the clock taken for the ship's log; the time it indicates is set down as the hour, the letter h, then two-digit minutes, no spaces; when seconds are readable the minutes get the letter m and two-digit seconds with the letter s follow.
4h29m27s
